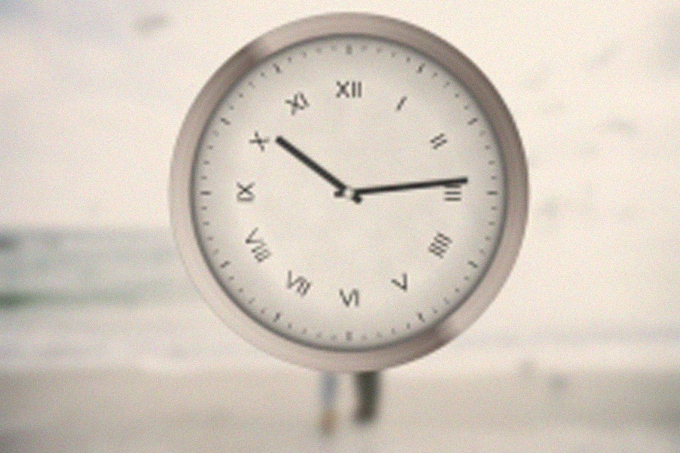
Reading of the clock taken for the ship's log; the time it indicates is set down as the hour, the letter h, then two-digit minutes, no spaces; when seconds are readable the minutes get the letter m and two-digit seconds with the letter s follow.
10h14
